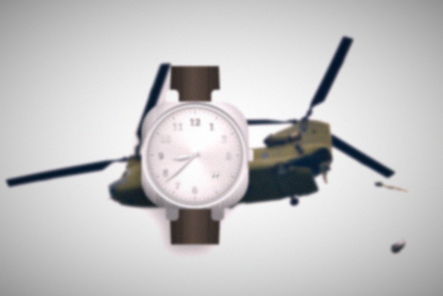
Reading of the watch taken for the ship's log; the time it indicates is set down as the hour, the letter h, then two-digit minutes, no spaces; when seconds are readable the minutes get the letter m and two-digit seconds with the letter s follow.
8h38
